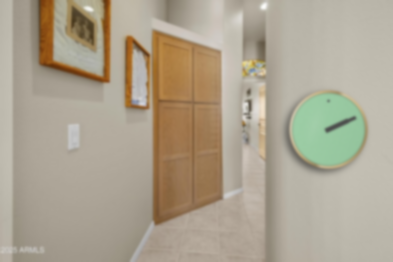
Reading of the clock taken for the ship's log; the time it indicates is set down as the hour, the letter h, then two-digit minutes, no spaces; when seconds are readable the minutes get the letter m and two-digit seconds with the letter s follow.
2h11
